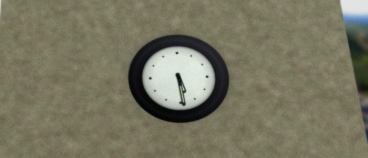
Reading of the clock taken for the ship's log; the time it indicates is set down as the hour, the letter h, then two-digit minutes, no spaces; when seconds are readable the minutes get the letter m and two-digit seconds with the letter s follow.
5h29
